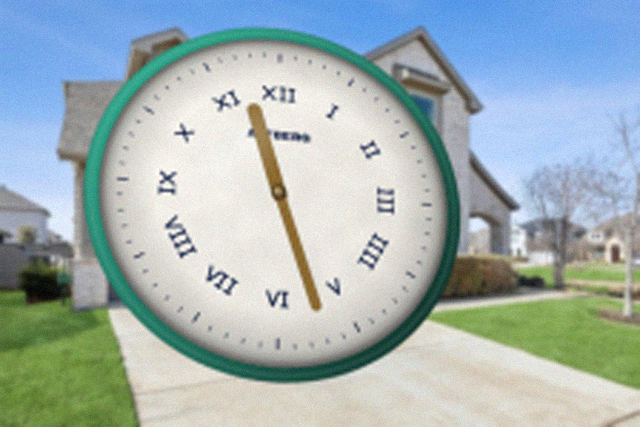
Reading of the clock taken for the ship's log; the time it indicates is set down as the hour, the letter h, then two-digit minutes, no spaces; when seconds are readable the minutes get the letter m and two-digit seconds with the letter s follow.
11h27
